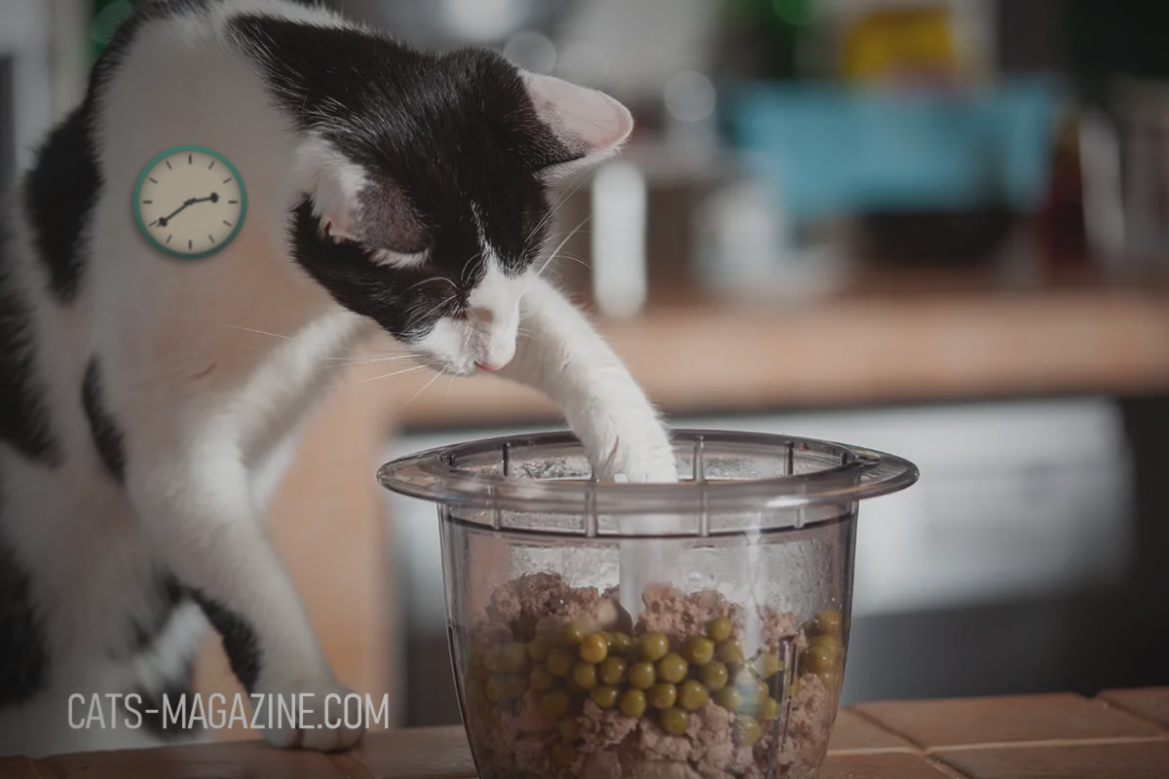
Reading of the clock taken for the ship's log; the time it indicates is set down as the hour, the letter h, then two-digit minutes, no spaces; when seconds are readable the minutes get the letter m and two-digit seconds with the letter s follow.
2h39
